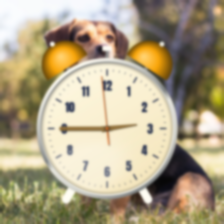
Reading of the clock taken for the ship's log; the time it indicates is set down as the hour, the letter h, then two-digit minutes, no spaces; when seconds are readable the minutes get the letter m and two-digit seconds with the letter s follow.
2h44m59s
